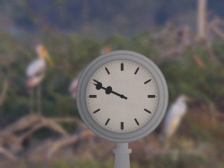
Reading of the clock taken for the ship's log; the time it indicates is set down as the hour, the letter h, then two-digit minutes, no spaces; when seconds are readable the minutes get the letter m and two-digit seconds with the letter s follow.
9h49
